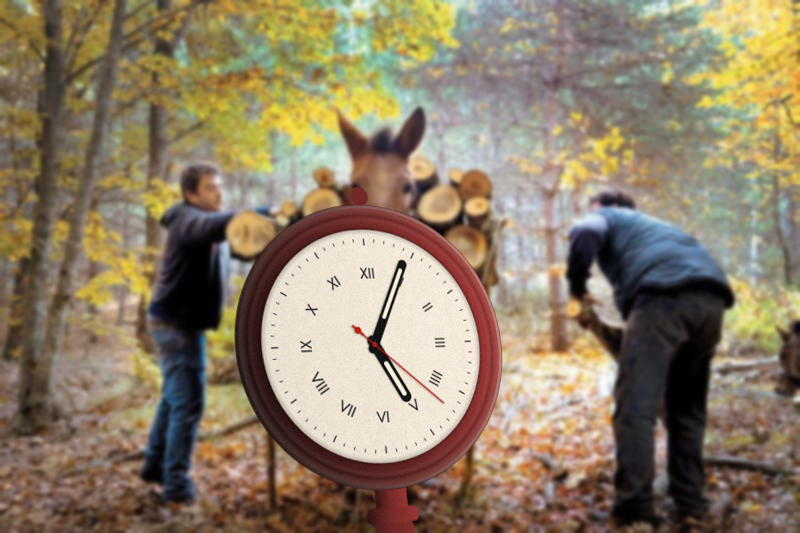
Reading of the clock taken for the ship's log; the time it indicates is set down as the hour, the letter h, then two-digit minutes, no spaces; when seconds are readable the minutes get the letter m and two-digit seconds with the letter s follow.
5h04m22s
